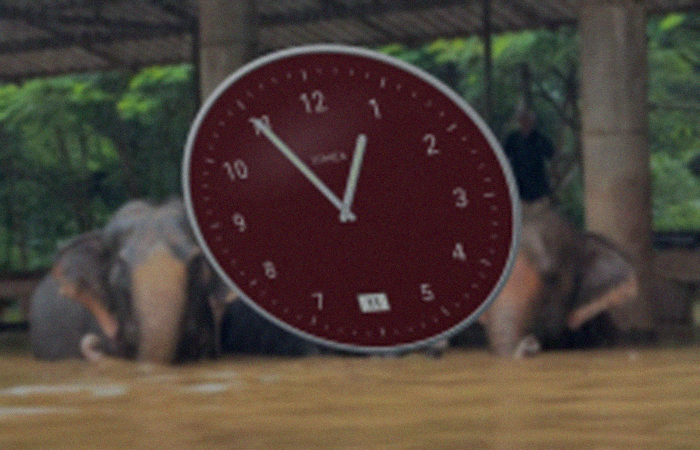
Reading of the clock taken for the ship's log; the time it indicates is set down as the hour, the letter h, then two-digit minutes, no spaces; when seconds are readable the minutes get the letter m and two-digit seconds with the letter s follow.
12h55
